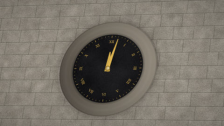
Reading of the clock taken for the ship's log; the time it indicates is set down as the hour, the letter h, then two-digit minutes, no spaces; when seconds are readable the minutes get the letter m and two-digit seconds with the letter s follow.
12h02
